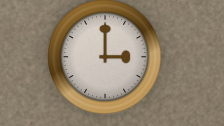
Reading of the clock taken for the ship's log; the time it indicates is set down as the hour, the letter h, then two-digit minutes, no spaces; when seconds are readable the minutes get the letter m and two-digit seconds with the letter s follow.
3h00
